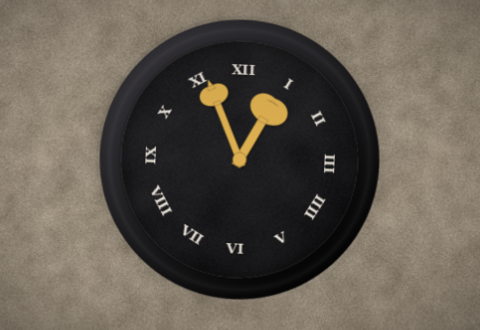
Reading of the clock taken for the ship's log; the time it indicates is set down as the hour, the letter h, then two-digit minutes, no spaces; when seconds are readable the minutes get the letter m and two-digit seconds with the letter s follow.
12h56
